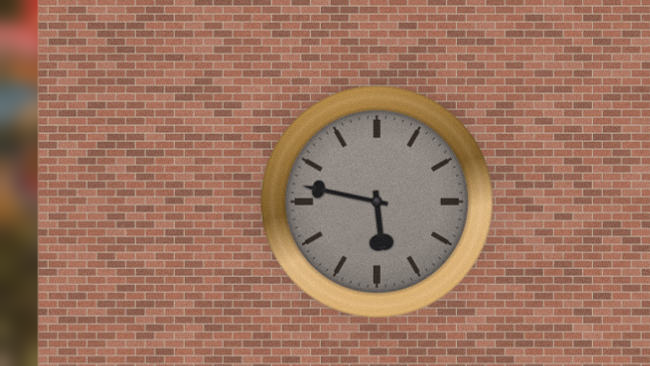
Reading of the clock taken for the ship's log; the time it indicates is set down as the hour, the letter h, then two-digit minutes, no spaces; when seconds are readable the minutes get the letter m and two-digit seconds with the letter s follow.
5h47
